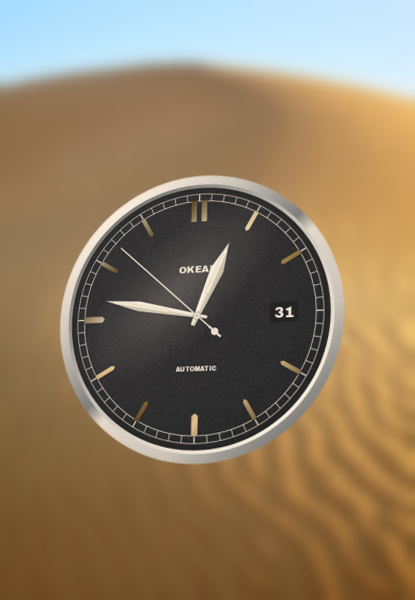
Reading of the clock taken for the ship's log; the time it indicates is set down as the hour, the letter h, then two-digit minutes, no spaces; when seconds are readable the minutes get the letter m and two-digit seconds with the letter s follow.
12h46m52s
